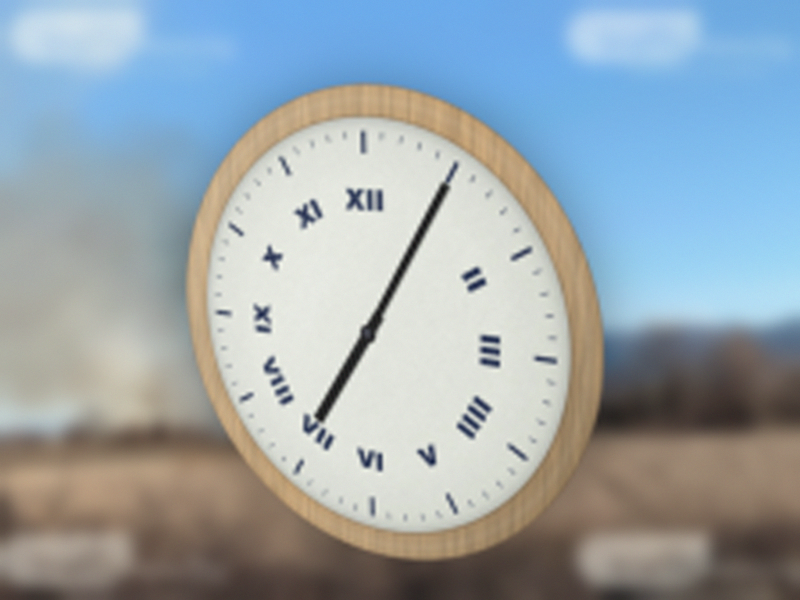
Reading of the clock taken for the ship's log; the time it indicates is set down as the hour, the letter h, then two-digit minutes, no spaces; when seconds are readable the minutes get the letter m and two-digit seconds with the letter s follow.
7h05
